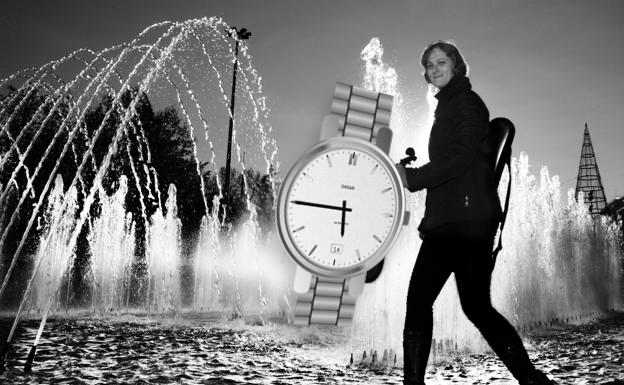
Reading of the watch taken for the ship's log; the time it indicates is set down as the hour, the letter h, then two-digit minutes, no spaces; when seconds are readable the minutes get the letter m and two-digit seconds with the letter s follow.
5h45
